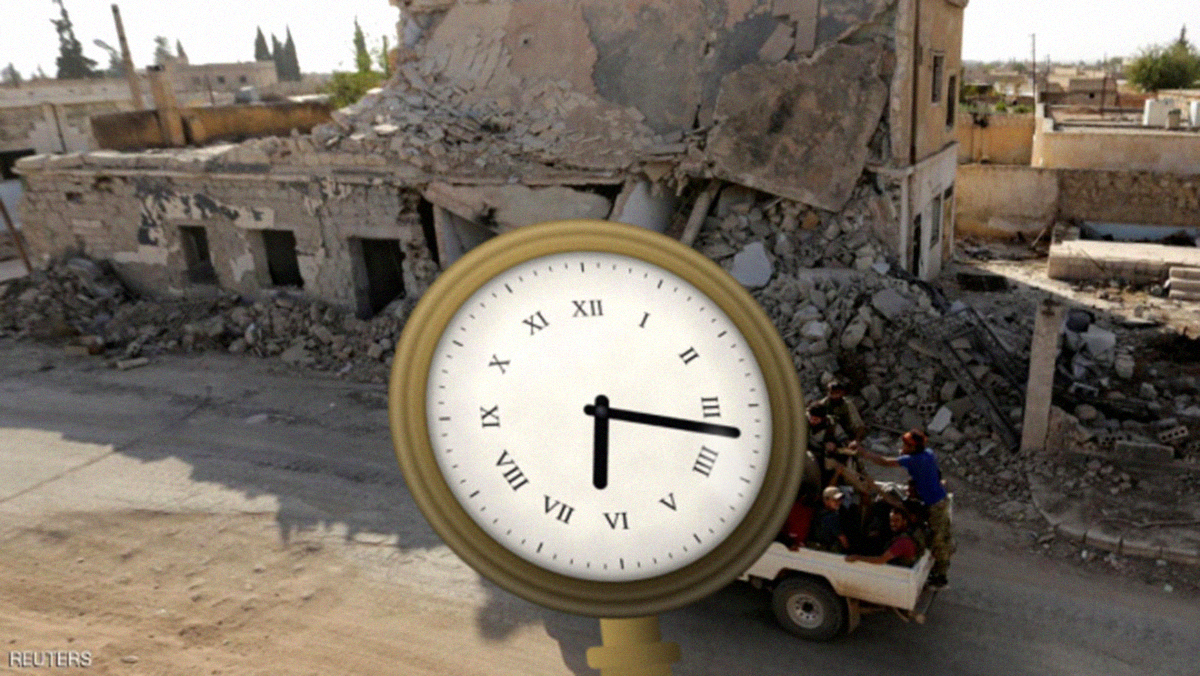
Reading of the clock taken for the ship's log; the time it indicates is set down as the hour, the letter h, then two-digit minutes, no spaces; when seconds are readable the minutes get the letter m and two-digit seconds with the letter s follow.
6h17
